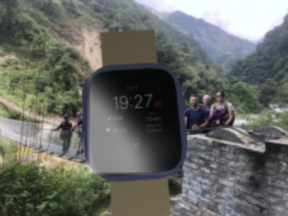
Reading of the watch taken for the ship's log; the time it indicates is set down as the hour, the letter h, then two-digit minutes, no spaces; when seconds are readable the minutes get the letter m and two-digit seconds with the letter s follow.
19h27
